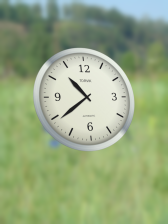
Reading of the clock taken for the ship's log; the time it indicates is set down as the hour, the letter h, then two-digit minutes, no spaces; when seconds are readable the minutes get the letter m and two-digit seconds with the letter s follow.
10h39
